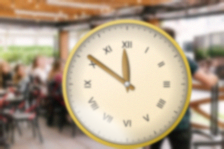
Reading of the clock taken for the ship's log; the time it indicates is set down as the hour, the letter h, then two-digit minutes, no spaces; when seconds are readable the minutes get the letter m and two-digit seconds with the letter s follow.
11h51
